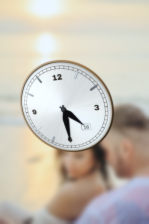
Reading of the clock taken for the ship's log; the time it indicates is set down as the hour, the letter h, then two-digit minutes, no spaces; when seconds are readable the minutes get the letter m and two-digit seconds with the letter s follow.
4h30
